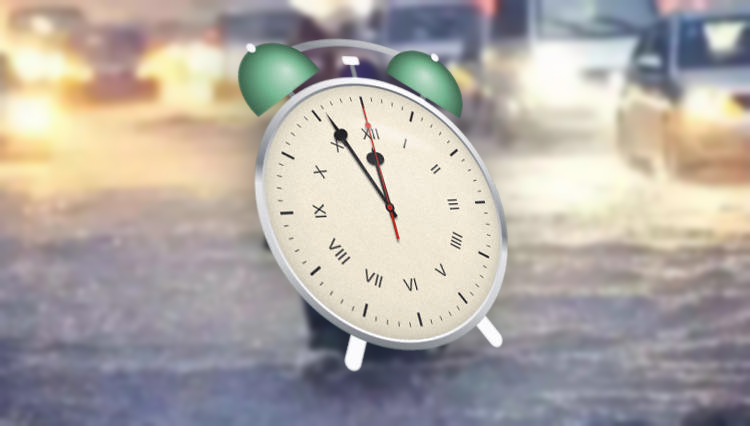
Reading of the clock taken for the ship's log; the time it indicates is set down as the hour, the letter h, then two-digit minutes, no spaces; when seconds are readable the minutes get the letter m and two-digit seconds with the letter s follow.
11h56m00s
